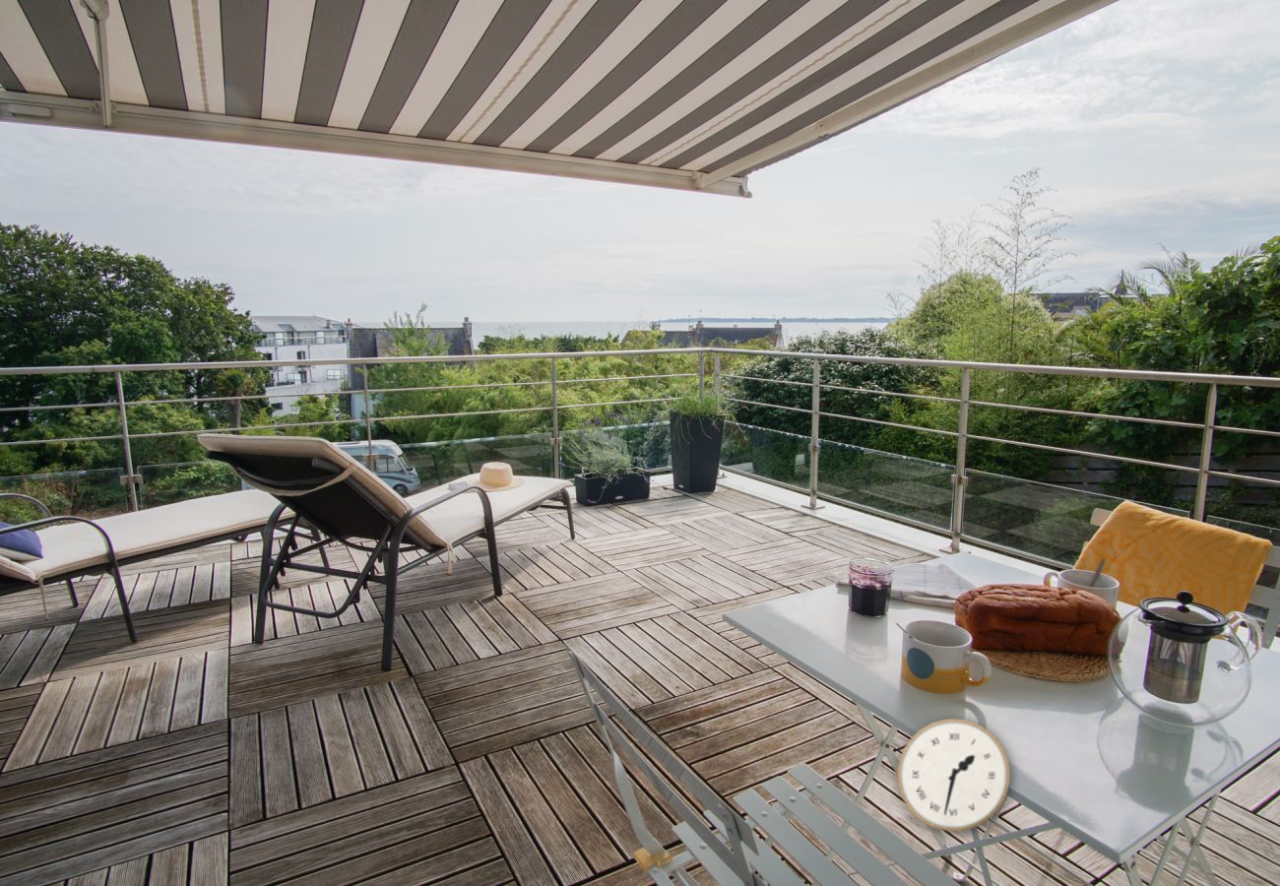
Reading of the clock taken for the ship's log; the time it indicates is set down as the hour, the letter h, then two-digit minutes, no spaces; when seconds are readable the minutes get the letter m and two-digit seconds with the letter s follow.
1h32
